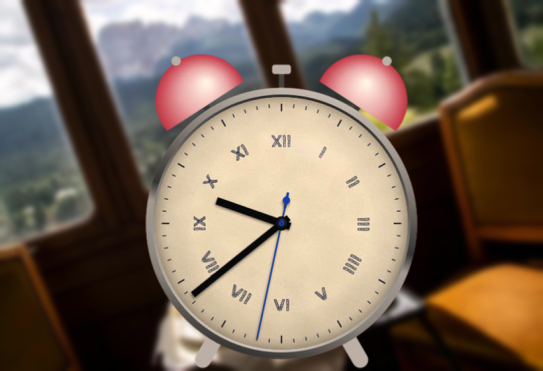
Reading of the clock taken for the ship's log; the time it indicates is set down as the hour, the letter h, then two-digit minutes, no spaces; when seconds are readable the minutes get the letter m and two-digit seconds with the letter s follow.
9h38m32s
